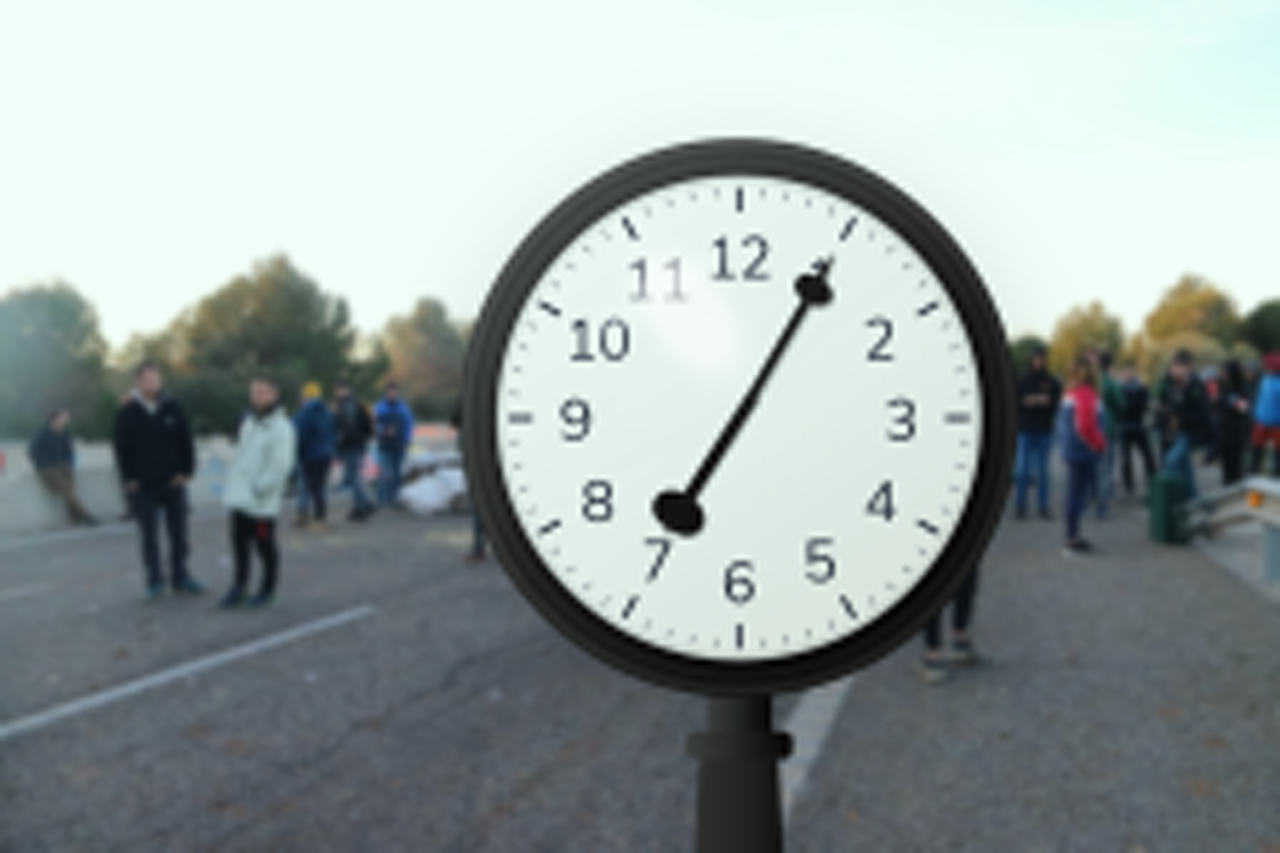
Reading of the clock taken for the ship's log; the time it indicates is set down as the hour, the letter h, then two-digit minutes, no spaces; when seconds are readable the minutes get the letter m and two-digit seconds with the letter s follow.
7h05
